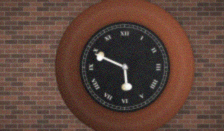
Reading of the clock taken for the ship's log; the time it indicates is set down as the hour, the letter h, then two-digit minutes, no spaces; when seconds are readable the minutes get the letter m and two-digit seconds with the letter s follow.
5h49
